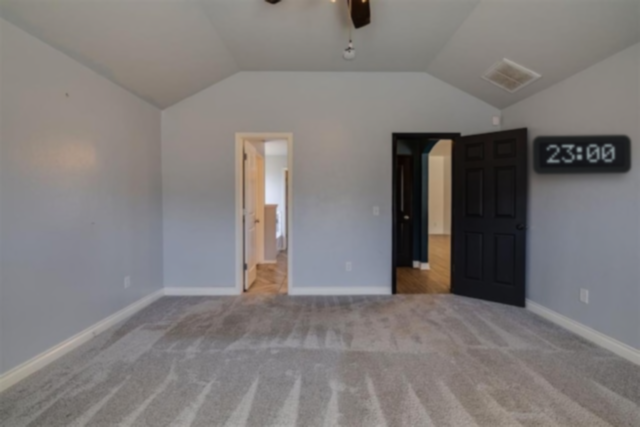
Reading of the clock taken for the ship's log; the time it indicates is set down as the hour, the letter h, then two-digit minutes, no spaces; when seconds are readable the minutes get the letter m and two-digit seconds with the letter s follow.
23h00
